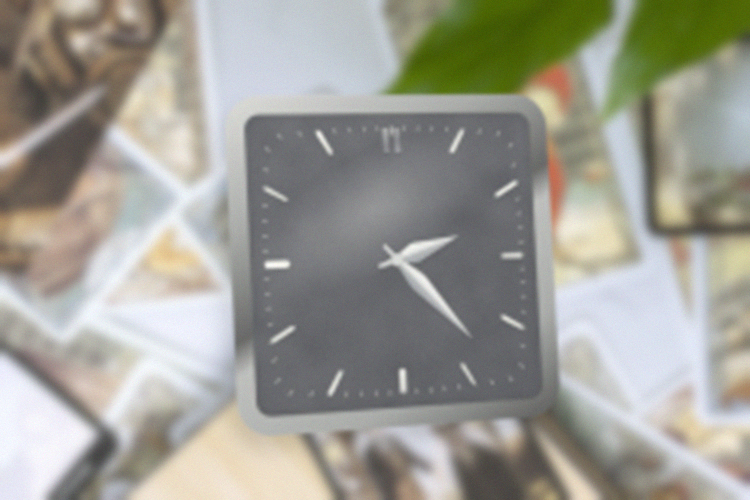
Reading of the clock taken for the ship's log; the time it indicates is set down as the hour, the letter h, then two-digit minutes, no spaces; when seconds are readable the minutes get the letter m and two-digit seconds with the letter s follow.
2h23
